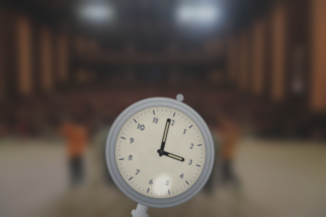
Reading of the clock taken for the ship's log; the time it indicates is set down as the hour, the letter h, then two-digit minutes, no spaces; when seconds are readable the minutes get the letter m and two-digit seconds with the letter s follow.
2h59
